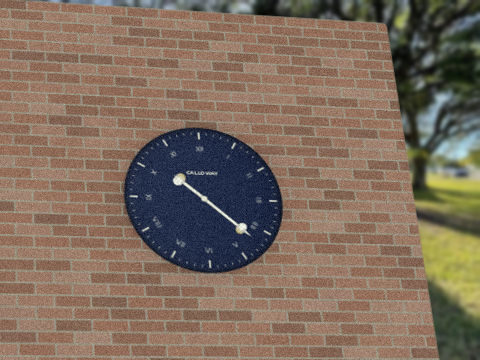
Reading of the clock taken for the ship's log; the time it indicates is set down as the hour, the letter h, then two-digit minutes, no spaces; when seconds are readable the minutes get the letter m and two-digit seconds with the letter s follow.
10h22
